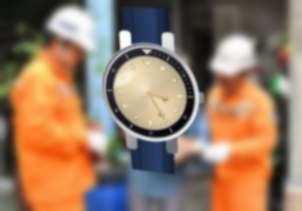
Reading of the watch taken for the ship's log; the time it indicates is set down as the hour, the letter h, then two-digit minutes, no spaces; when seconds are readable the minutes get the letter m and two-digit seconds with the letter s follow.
3h25
